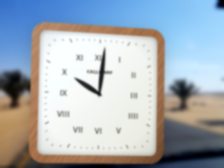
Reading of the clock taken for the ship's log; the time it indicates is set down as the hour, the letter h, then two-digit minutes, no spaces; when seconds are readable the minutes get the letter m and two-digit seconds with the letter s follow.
10h01
